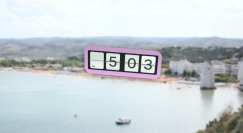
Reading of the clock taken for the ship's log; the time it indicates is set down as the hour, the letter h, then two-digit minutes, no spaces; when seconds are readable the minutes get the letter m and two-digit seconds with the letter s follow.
5h03
